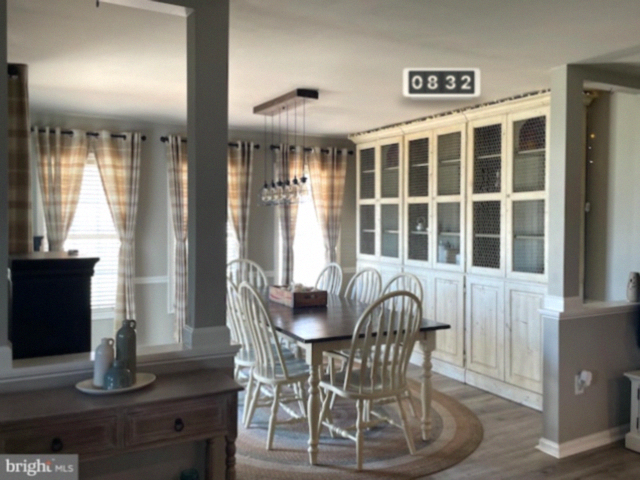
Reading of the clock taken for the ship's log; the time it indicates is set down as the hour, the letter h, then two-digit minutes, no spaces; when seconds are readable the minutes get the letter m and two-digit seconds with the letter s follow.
8h32
